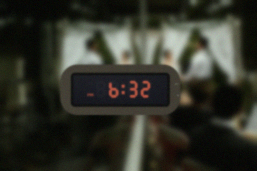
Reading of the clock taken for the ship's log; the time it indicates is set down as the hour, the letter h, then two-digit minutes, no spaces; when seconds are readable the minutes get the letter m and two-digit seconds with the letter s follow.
6h32
